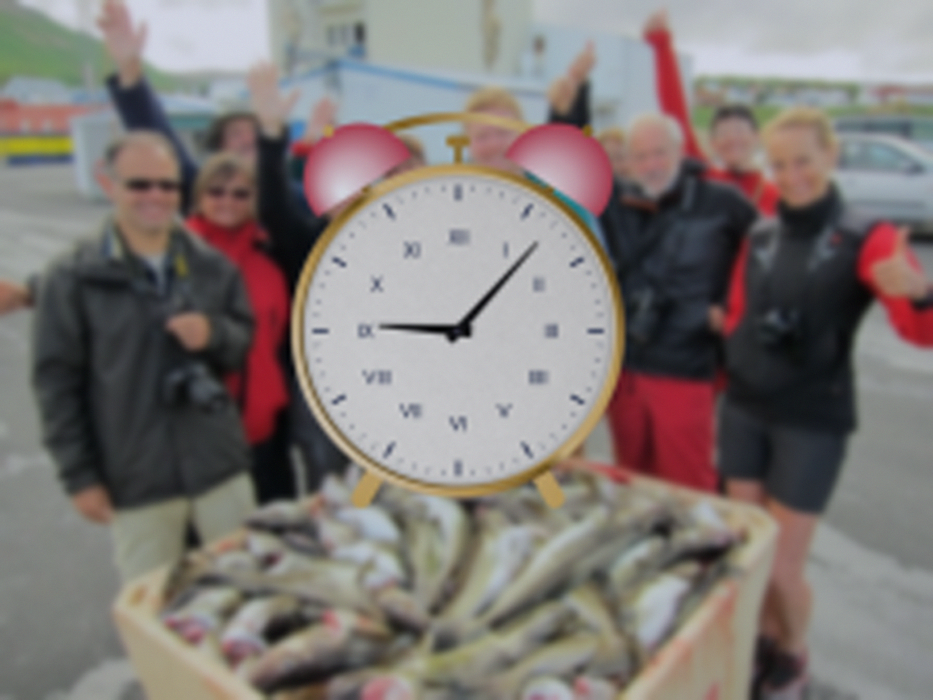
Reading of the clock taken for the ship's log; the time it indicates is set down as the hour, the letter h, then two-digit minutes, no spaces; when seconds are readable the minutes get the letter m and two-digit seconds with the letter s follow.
9h07
